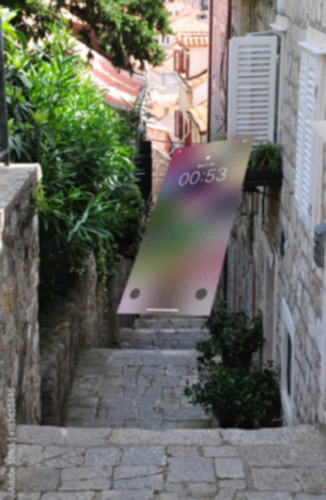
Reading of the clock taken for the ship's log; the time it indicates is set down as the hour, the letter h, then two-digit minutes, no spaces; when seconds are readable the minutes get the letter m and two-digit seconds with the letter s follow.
0h53
